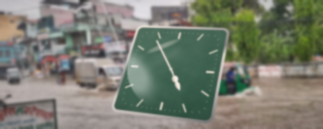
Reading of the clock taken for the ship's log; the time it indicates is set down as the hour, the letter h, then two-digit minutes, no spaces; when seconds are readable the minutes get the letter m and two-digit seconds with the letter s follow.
4h54
